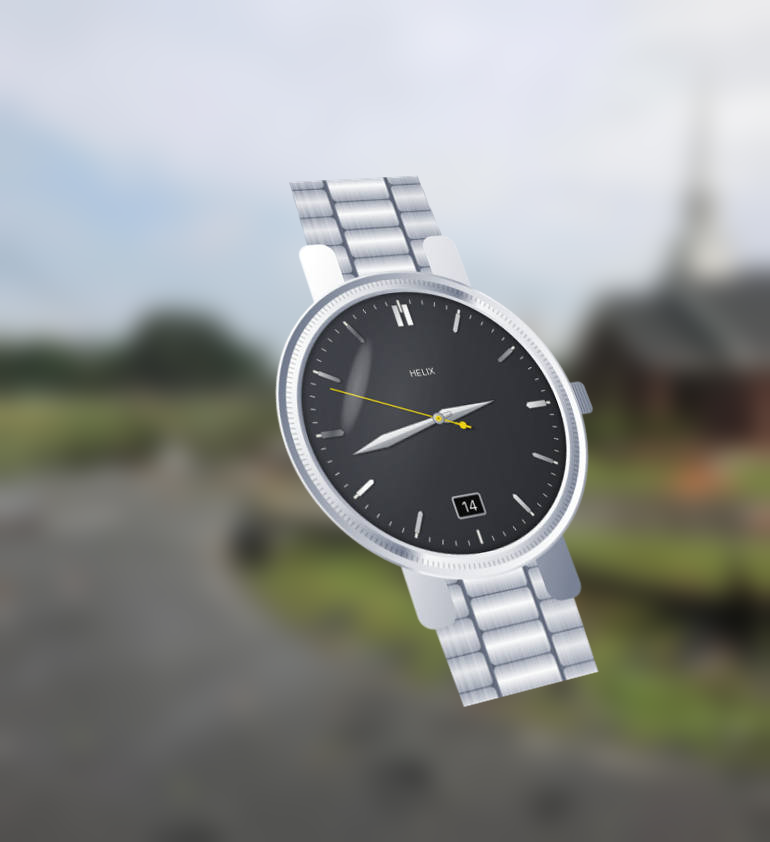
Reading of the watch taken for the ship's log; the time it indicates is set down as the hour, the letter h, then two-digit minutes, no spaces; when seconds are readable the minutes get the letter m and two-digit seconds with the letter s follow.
2h42m49s
